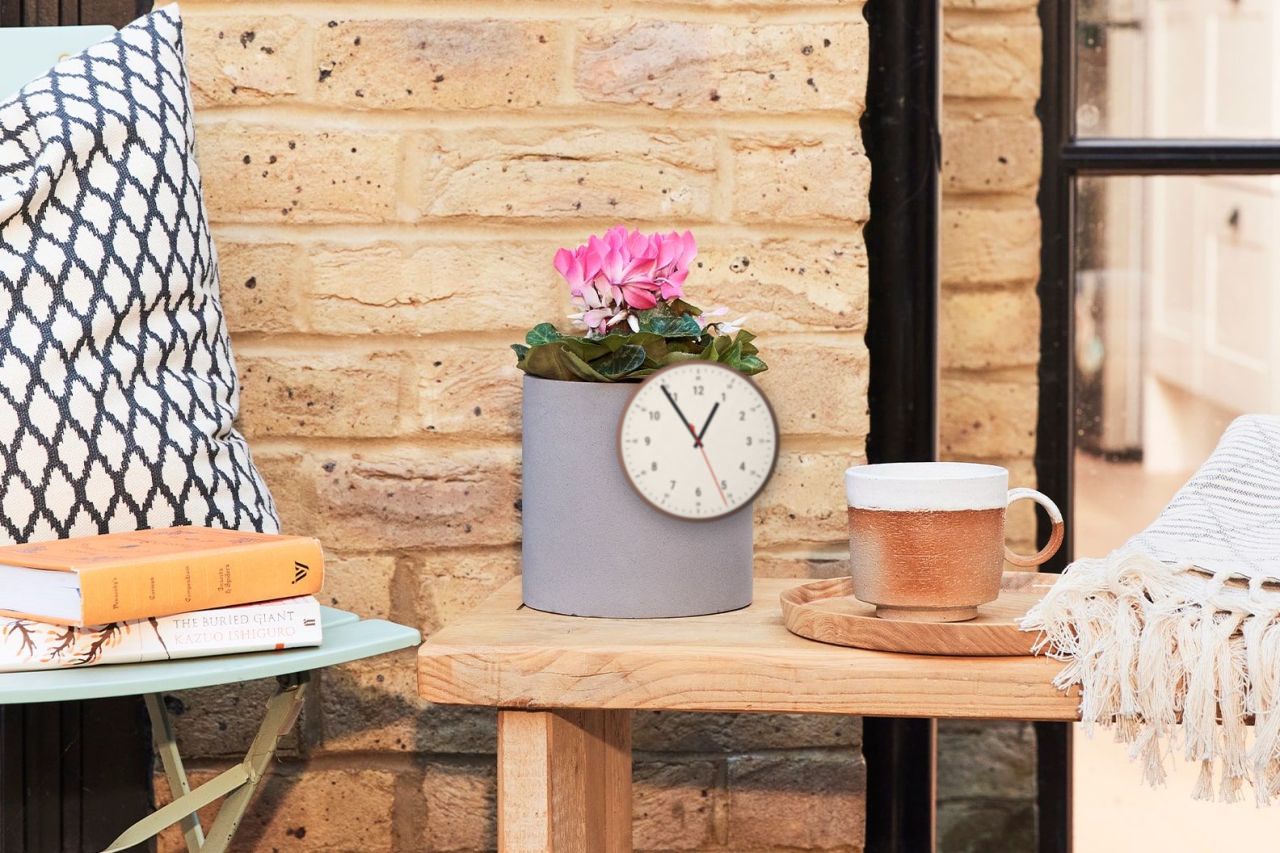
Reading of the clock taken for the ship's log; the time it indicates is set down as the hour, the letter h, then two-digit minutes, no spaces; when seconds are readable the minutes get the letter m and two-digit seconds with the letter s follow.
12h54m26s
